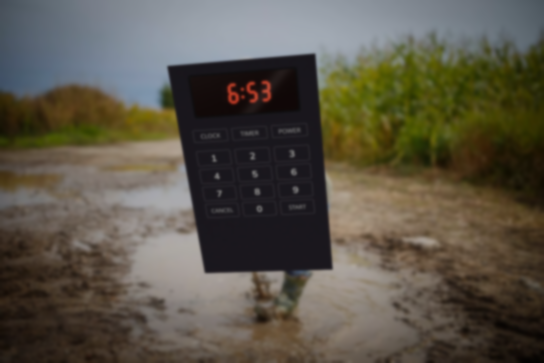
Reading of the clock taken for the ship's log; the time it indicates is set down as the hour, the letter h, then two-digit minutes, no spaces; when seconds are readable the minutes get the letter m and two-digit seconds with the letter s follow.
6h53
